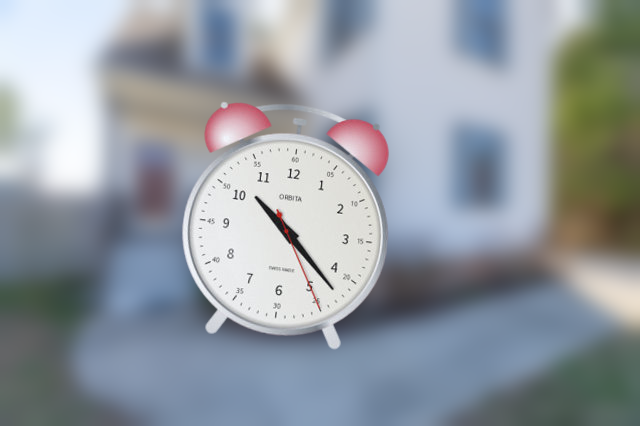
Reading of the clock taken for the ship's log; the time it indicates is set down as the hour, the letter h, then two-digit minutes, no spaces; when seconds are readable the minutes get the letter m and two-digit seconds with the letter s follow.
10h22m25s
